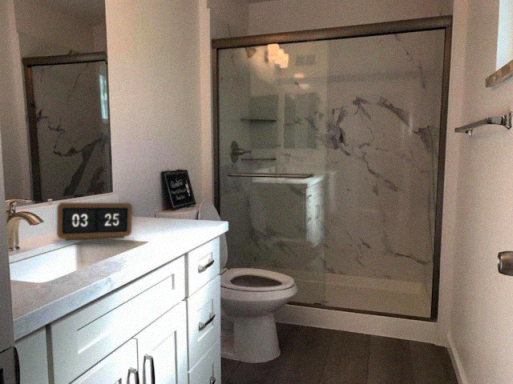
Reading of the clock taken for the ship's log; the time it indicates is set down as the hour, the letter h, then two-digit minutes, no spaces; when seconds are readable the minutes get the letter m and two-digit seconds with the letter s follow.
3h25
